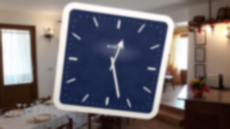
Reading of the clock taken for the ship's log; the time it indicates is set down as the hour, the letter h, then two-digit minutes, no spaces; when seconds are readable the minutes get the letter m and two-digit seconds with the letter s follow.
12h27
